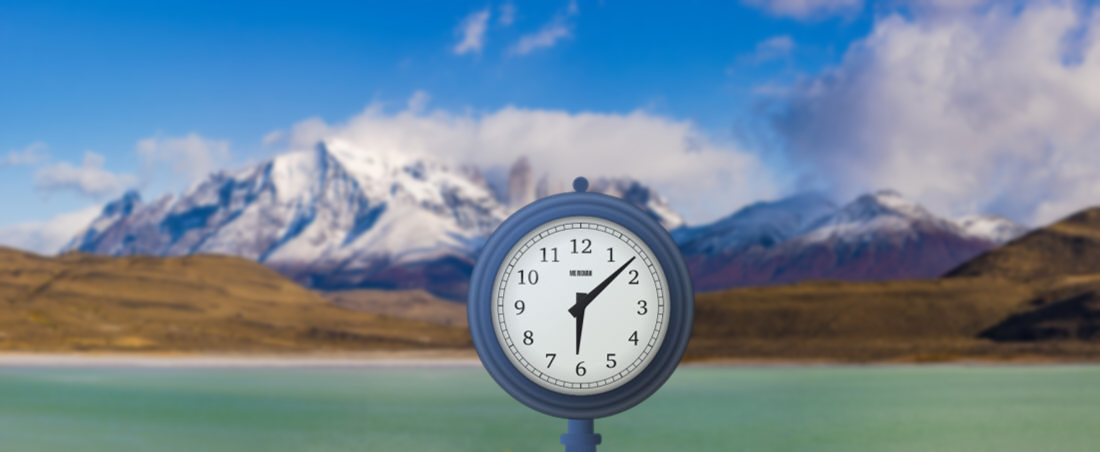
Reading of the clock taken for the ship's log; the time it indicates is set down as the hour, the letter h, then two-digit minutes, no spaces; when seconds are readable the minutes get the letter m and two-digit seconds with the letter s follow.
6h08
